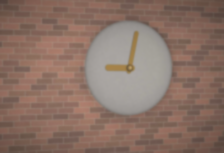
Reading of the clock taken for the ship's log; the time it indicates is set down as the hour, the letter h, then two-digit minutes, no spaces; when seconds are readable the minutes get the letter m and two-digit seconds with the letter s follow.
9h02
